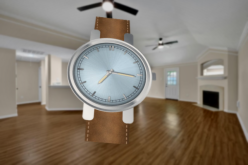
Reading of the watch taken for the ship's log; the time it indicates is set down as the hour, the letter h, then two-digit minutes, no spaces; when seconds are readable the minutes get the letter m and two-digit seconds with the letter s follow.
7h16
